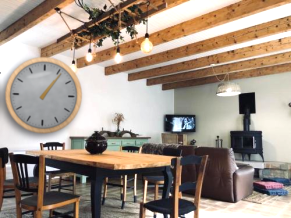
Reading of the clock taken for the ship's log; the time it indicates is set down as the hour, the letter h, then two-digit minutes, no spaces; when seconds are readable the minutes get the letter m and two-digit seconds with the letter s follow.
1h06
